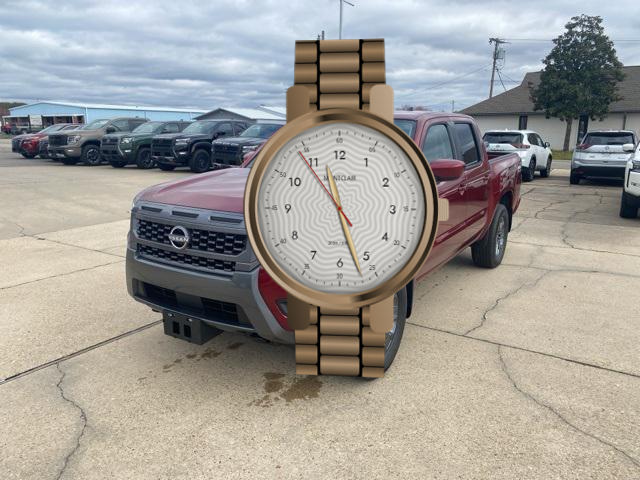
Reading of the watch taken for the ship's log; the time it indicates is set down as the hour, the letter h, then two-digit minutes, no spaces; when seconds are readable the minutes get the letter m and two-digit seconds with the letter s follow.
11h26m54s
